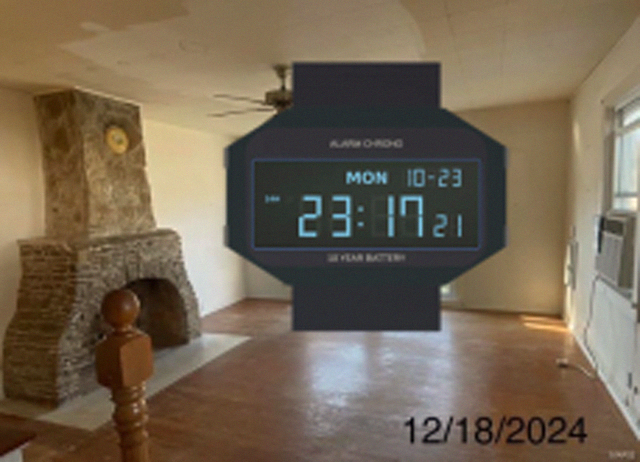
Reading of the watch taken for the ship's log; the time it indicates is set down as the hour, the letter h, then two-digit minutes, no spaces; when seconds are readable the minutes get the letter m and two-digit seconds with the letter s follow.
23h17m21s
